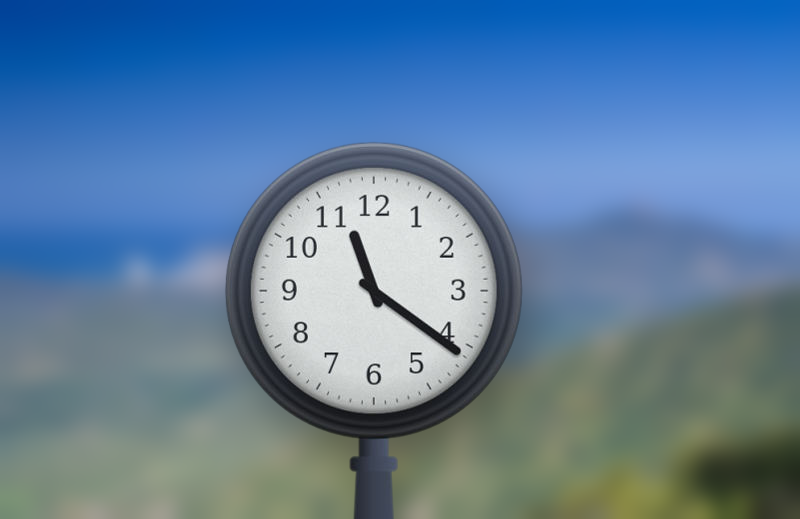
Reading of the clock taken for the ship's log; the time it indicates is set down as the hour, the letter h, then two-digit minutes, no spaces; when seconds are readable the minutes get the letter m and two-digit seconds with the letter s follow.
11h21
